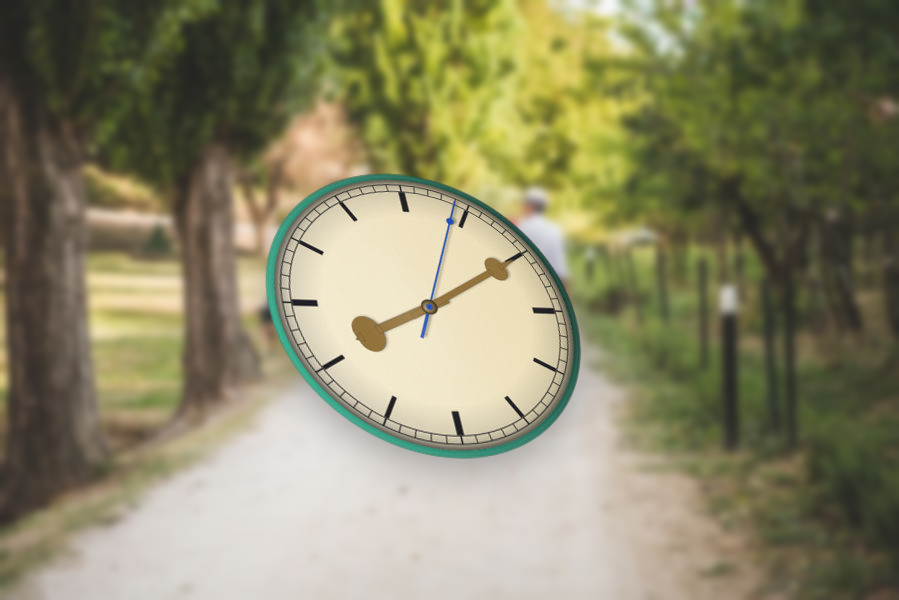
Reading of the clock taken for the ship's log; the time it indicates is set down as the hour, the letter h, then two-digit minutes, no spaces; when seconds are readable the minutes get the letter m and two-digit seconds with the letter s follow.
8h10m04s
